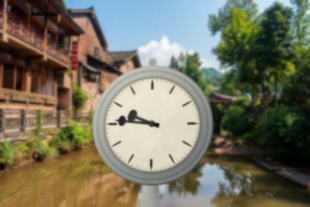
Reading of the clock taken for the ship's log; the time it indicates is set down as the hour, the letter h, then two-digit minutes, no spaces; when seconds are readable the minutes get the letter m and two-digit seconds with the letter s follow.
9h46
